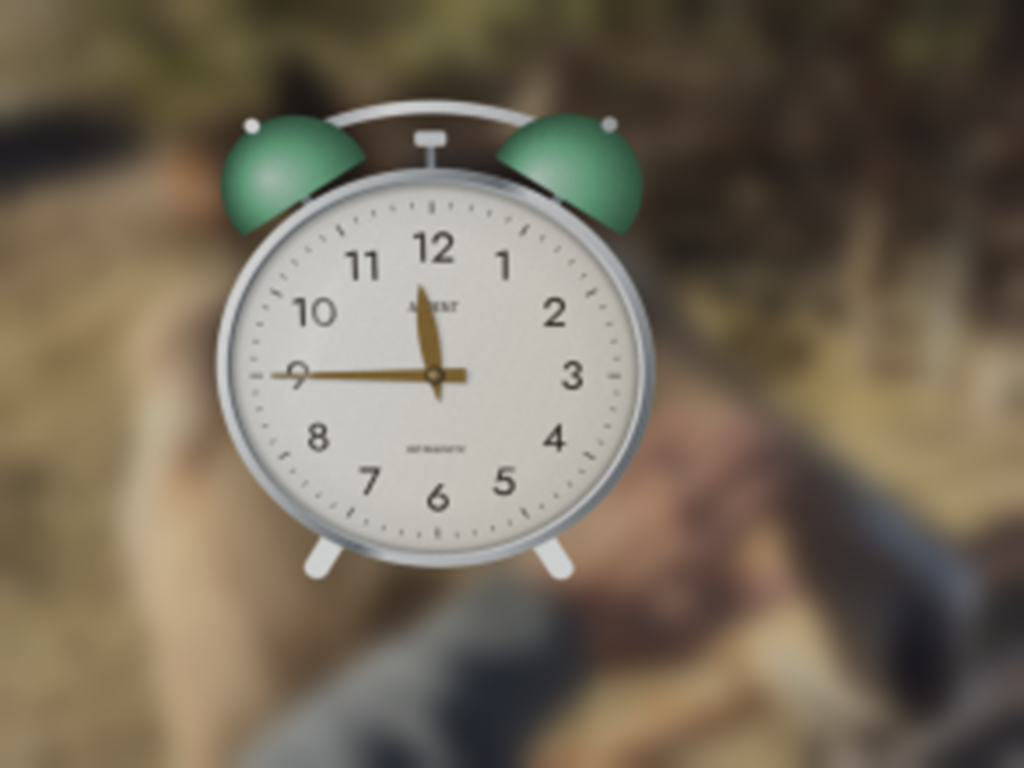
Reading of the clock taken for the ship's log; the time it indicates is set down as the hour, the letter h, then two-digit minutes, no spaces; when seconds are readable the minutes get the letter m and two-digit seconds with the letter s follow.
11h45
